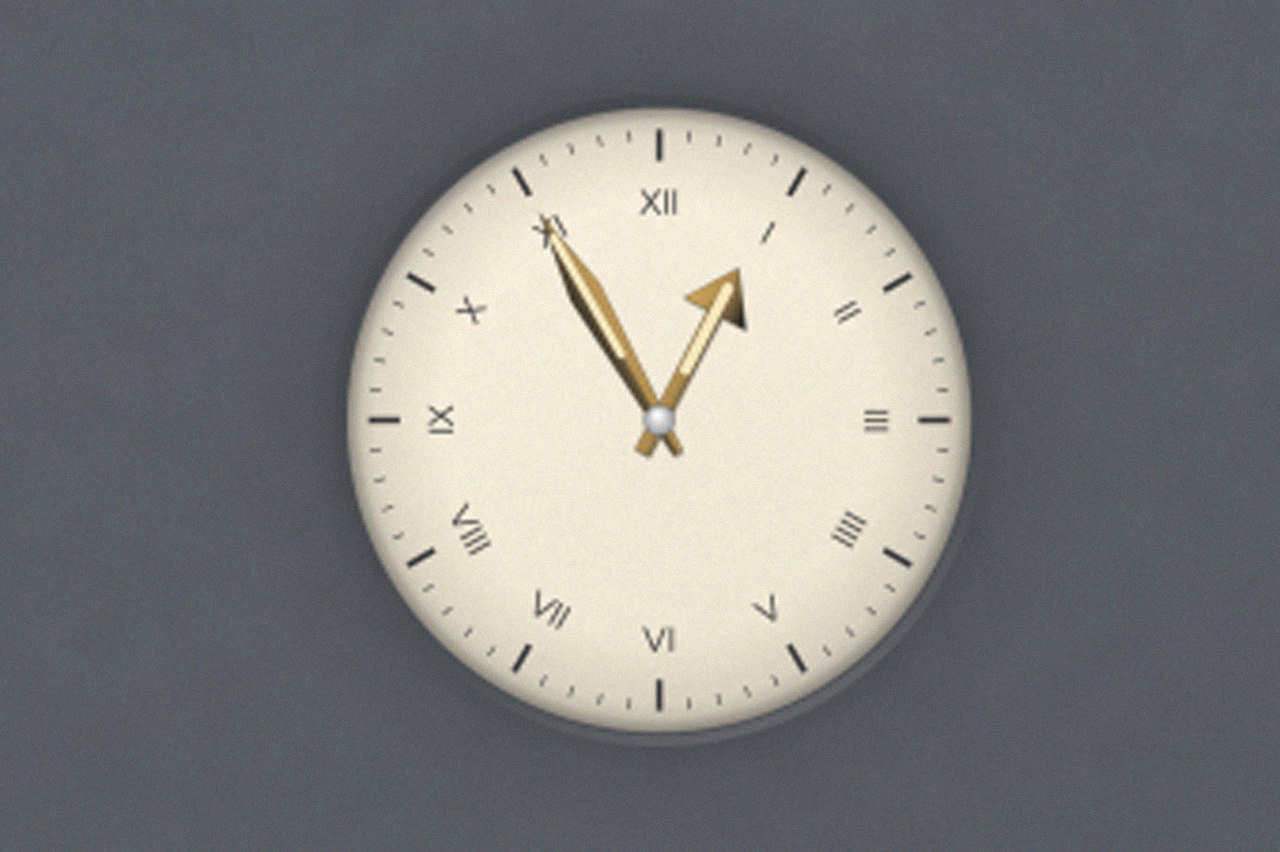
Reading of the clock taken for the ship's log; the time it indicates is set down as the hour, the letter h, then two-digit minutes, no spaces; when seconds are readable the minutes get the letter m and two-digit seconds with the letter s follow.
12h55
